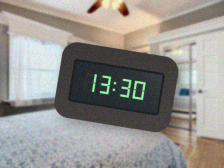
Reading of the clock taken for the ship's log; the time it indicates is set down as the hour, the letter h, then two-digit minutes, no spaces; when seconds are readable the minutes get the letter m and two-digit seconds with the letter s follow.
13h30
